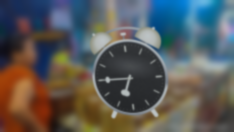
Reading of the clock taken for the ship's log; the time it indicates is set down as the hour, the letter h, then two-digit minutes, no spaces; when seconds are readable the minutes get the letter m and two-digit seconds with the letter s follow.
6h45
